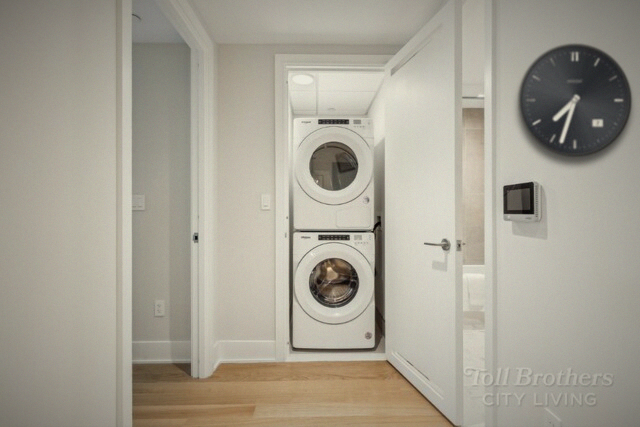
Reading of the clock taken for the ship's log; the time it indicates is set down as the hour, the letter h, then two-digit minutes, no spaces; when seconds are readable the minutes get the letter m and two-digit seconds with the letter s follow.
7h33
